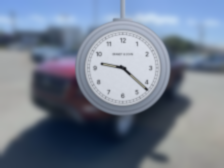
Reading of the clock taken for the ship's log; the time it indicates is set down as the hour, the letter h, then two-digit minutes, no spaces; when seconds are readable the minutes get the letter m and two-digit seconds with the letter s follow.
9h22
